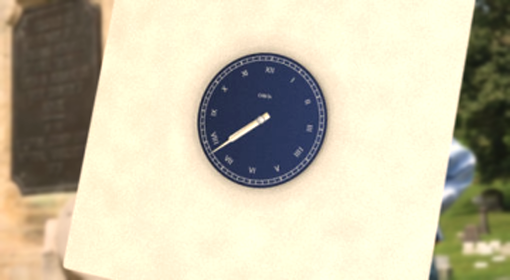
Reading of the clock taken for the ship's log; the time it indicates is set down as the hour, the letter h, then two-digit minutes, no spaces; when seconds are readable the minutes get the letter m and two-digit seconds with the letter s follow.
7h38
